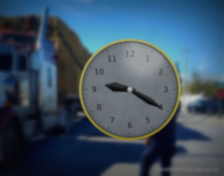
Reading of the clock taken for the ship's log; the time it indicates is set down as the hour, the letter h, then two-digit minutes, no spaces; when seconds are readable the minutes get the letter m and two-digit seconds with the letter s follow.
9h20
